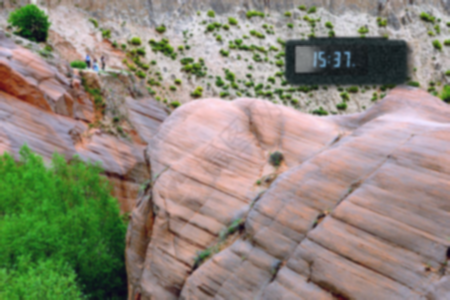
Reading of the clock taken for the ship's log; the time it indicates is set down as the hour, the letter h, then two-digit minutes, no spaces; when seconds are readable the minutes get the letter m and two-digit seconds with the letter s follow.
15h37
